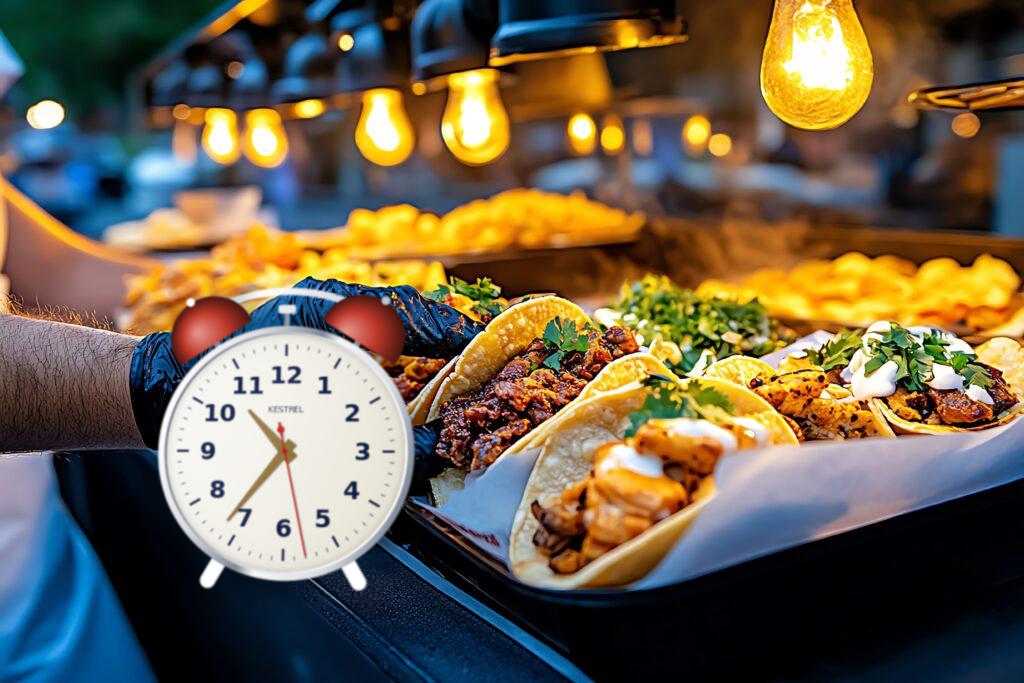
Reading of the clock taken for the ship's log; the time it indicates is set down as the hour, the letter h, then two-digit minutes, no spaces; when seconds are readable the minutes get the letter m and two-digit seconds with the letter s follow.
10h36m28s
